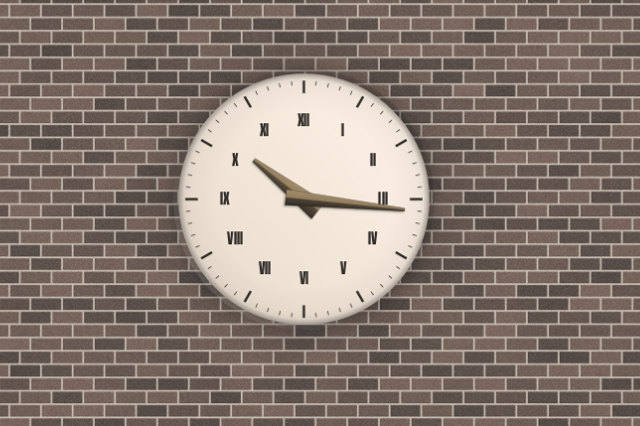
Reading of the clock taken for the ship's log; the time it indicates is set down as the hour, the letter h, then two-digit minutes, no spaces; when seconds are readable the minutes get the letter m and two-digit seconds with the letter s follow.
10h16
